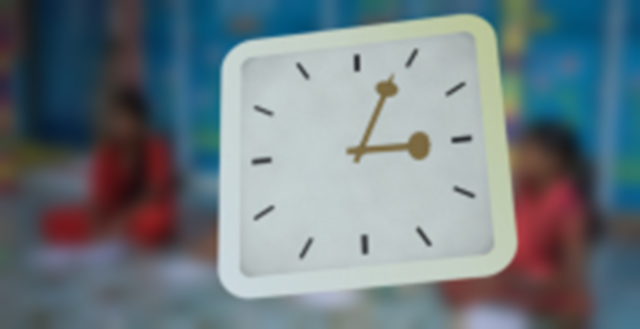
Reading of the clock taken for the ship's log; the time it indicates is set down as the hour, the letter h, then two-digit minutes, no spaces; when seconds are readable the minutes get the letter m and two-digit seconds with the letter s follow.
3h04
